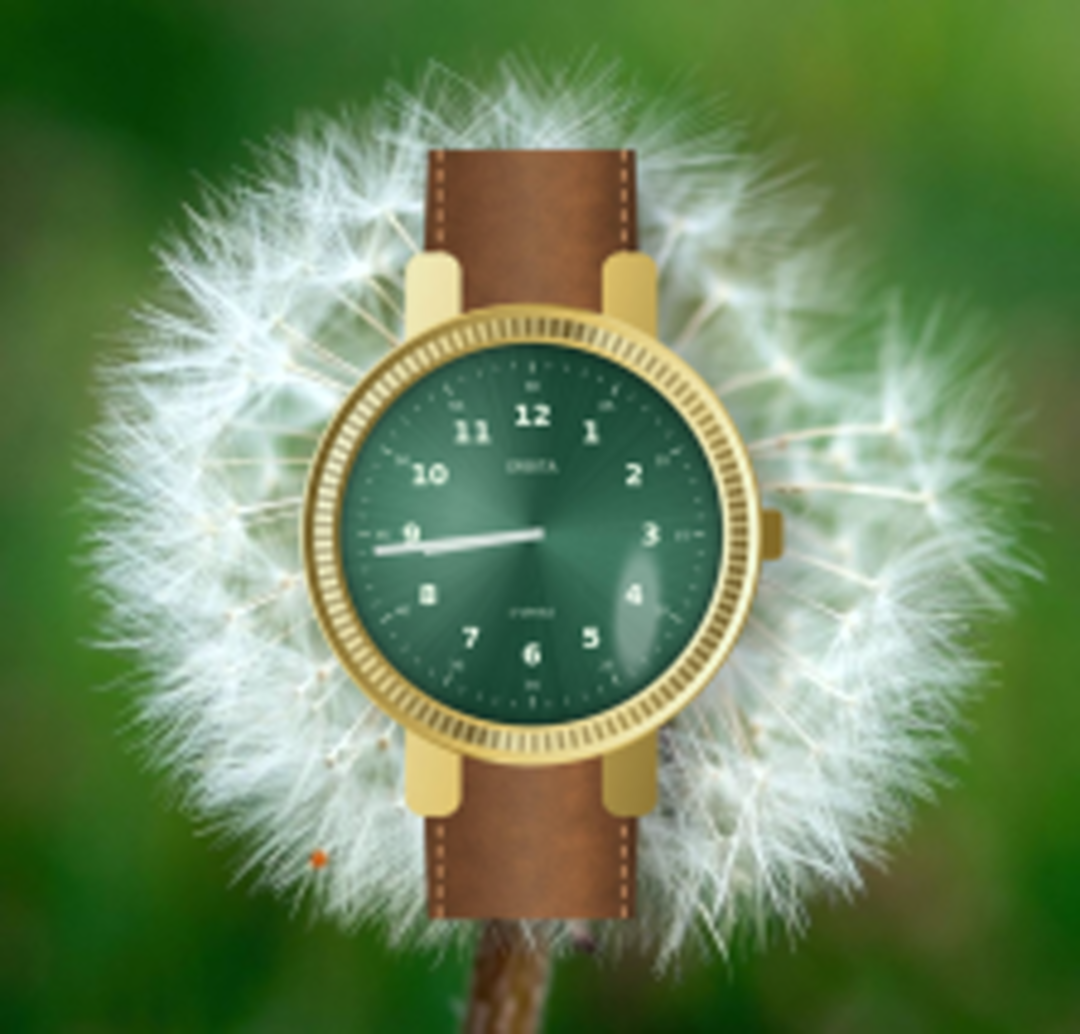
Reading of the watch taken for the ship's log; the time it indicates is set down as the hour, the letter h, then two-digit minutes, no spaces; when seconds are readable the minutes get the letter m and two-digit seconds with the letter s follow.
8h44
